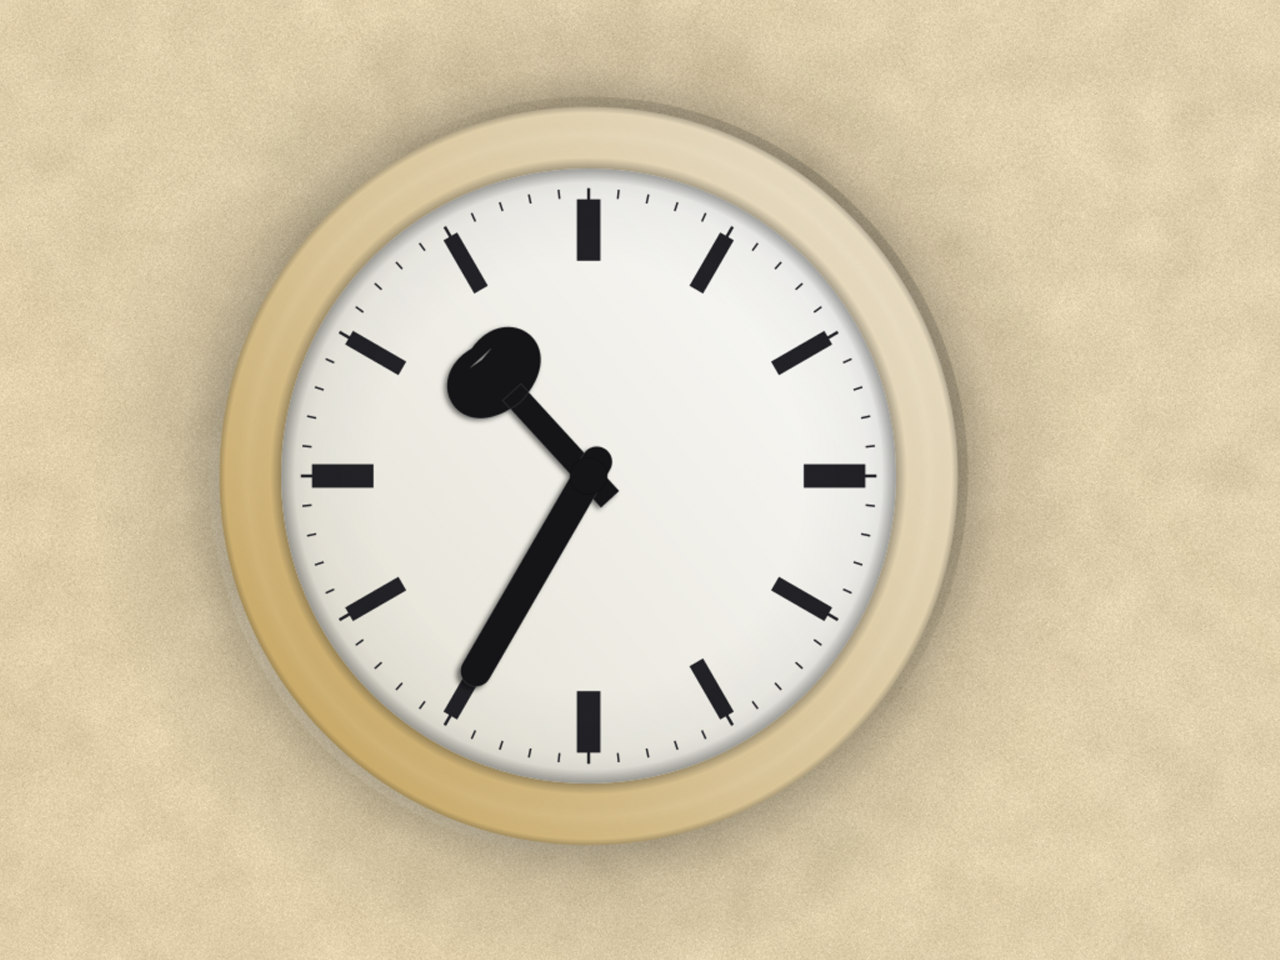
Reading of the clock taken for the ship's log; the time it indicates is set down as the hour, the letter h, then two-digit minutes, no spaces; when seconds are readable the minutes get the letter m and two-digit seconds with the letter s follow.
10h35
